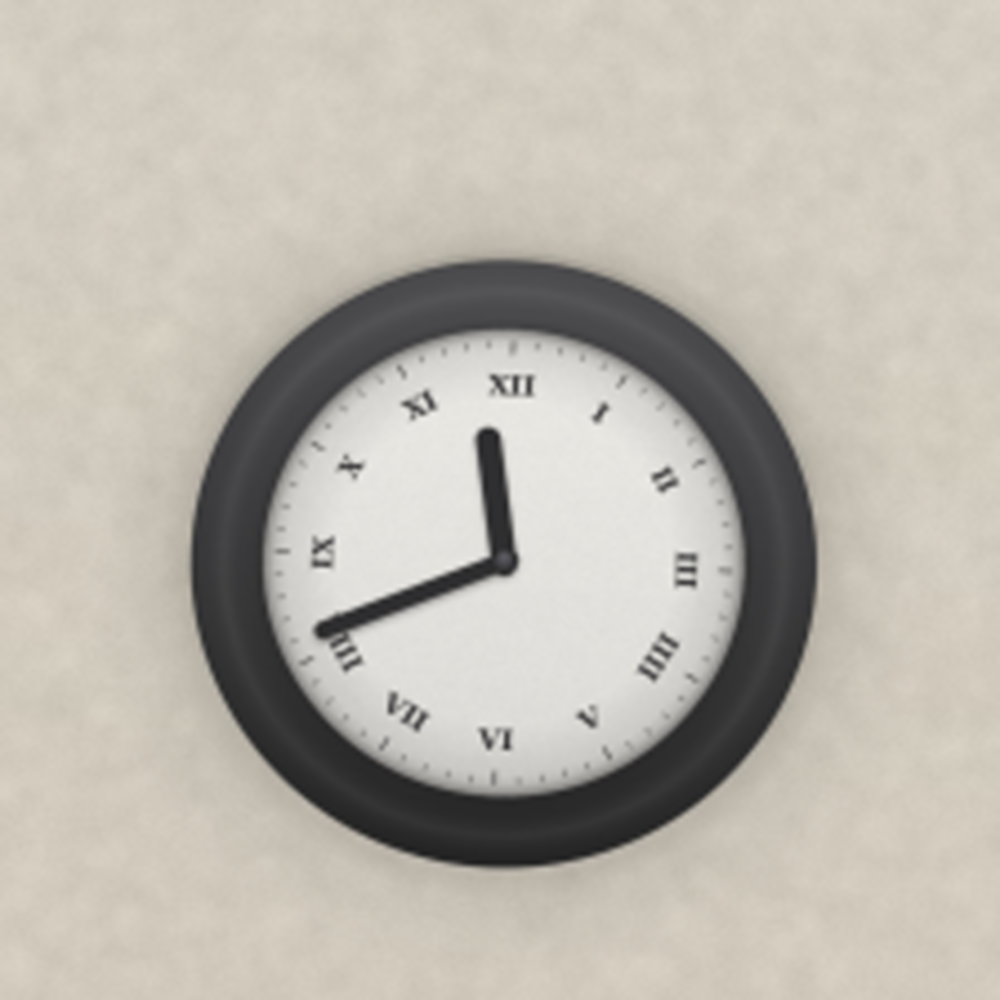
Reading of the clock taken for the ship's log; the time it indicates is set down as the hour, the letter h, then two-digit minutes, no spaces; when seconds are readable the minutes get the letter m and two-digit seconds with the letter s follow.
11h41
